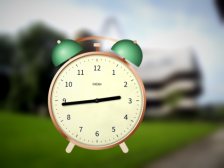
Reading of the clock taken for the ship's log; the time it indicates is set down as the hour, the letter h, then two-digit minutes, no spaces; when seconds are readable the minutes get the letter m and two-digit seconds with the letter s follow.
2h44
